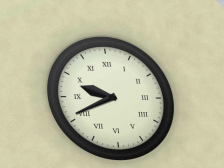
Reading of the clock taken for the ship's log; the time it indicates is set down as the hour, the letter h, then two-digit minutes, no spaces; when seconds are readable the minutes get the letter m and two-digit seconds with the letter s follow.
9h41
